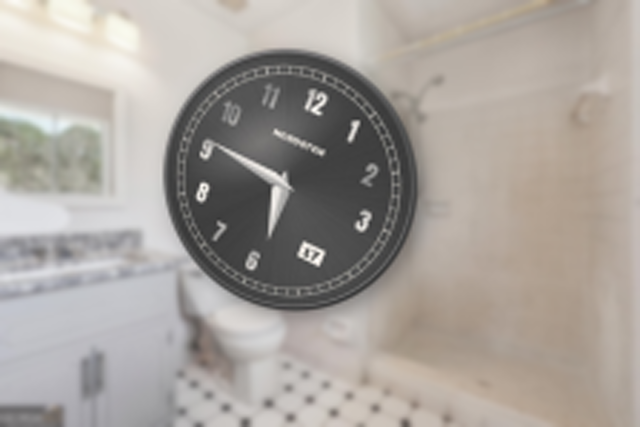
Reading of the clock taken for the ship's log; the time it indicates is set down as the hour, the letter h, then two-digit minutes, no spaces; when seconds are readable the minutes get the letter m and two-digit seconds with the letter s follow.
5h46
